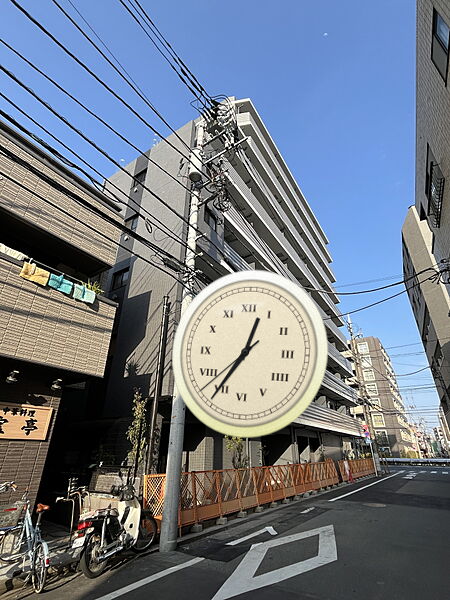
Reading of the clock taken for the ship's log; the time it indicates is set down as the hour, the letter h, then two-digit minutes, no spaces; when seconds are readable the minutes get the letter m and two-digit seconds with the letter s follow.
12h35m38s
